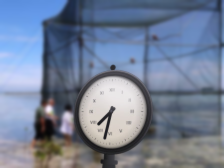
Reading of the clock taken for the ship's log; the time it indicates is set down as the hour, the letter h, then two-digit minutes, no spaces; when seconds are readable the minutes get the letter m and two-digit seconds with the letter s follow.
7h32
